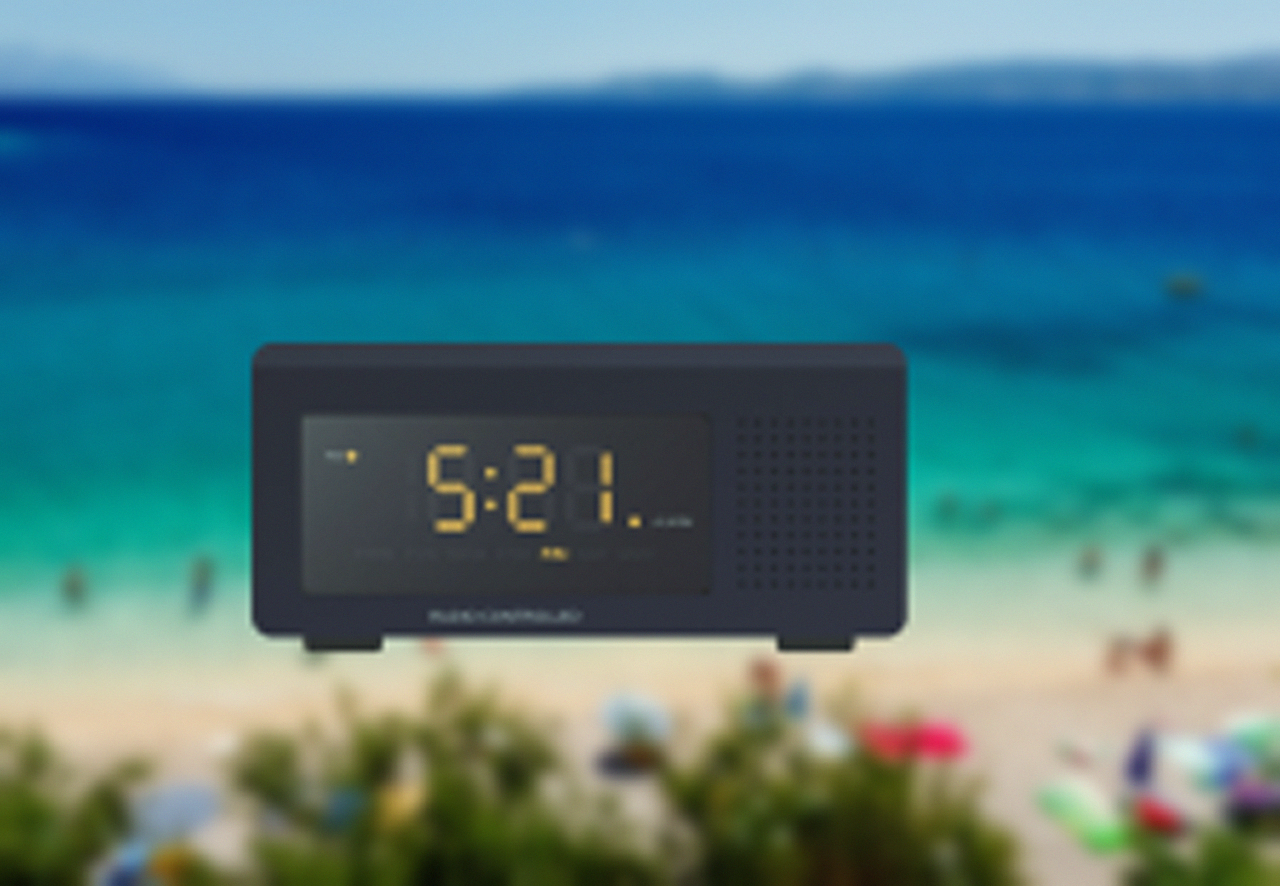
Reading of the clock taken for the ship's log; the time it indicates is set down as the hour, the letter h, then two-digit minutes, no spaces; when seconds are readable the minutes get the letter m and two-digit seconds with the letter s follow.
5h21
